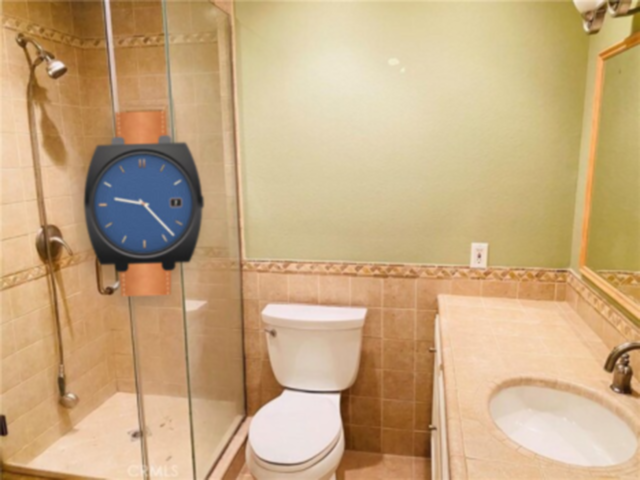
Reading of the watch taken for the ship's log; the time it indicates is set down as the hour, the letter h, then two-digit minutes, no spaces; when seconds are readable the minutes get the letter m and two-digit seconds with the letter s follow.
9h23
